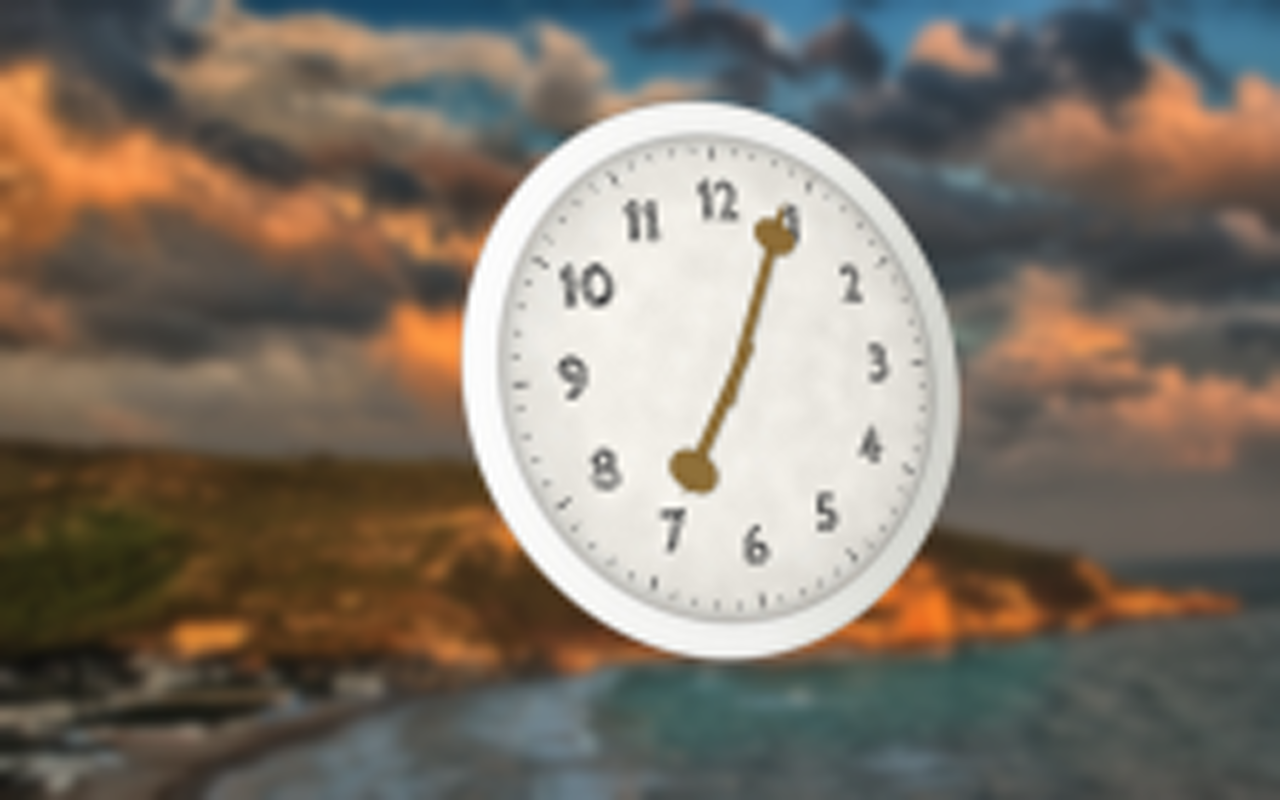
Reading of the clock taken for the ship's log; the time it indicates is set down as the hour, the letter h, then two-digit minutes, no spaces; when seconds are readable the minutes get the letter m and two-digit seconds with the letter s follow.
7h04
